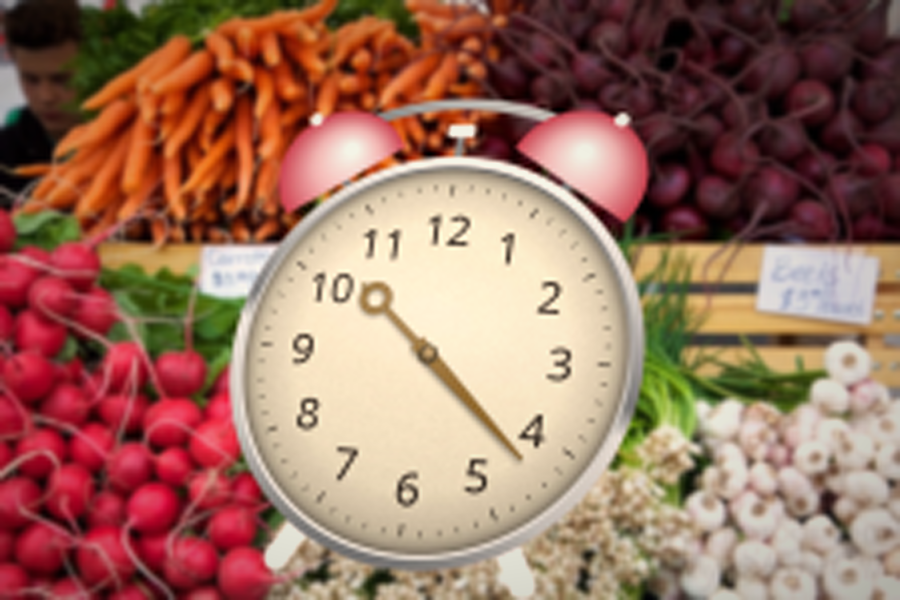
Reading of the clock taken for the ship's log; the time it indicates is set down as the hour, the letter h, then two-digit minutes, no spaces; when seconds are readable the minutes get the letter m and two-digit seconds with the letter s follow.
10h22
